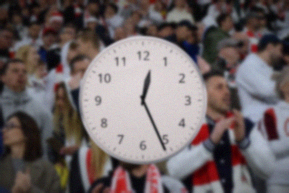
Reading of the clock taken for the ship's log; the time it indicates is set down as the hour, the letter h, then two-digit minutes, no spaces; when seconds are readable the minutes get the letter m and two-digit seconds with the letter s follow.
12h26
